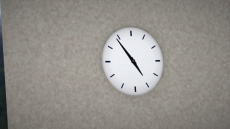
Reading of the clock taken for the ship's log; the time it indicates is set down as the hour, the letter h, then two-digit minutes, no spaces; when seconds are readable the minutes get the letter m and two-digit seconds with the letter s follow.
4h54
